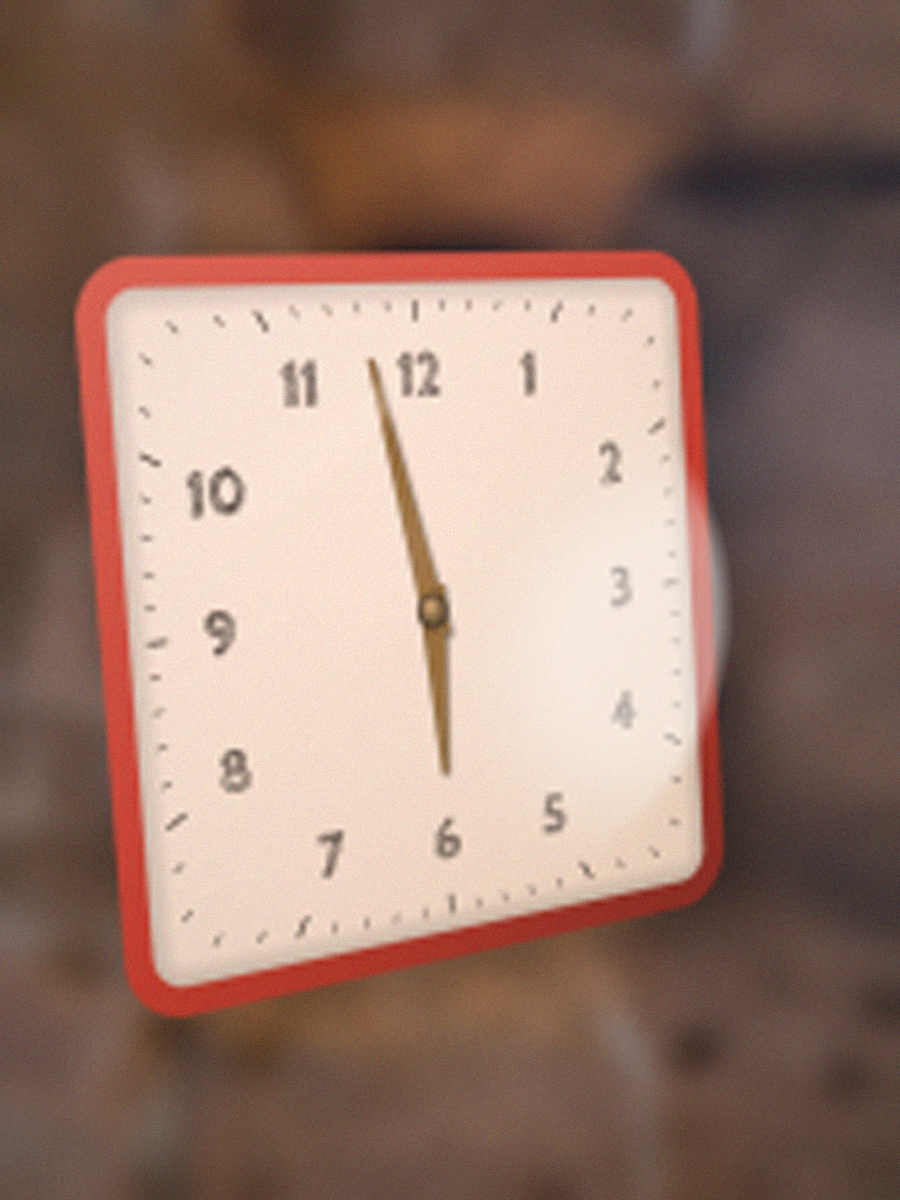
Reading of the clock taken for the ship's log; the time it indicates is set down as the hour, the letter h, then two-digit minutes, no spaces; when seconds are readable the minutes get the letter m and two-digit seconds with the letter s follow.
5h58
